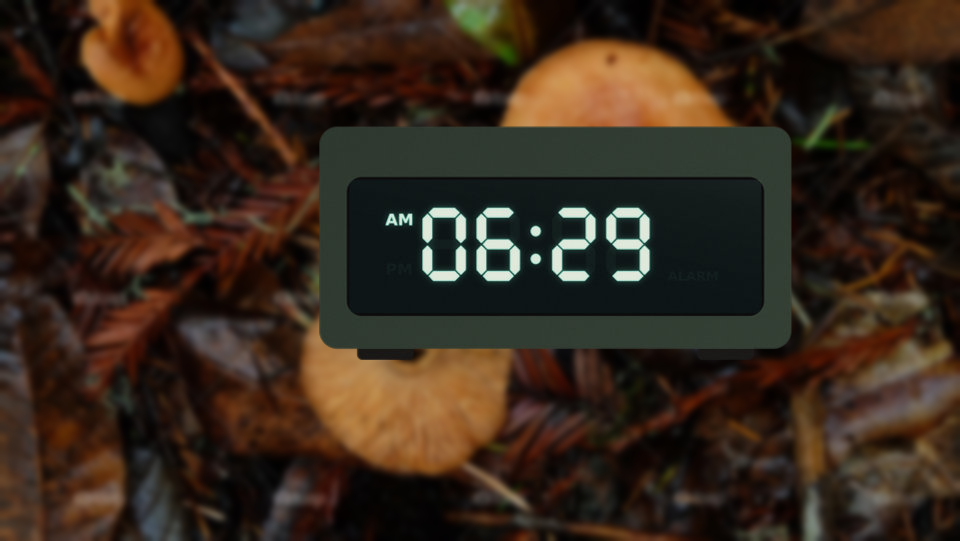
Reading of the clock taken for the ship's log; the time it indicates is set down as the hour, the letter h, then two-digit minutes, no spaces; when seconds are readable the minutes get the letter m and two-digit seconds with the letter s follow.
6h29
